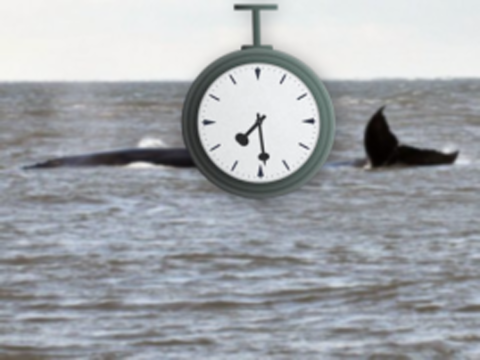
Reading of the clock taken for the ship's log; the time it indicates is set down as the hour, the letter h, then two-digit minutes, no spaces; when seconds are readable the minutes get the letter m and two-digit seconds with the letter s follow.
7h29
